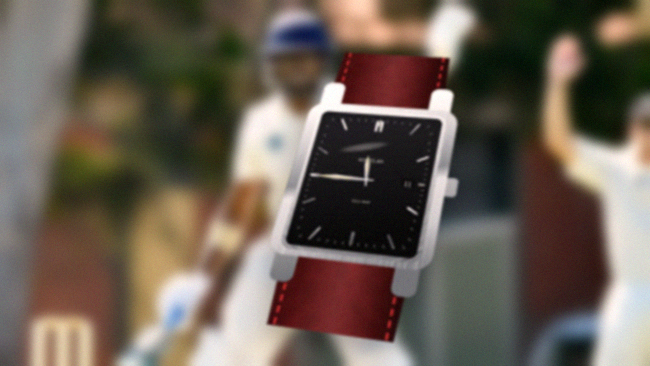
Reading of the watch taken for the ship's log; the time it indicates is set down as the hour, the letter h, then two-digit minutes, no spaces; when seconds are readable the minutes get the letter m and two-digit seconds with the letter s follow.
11h45
